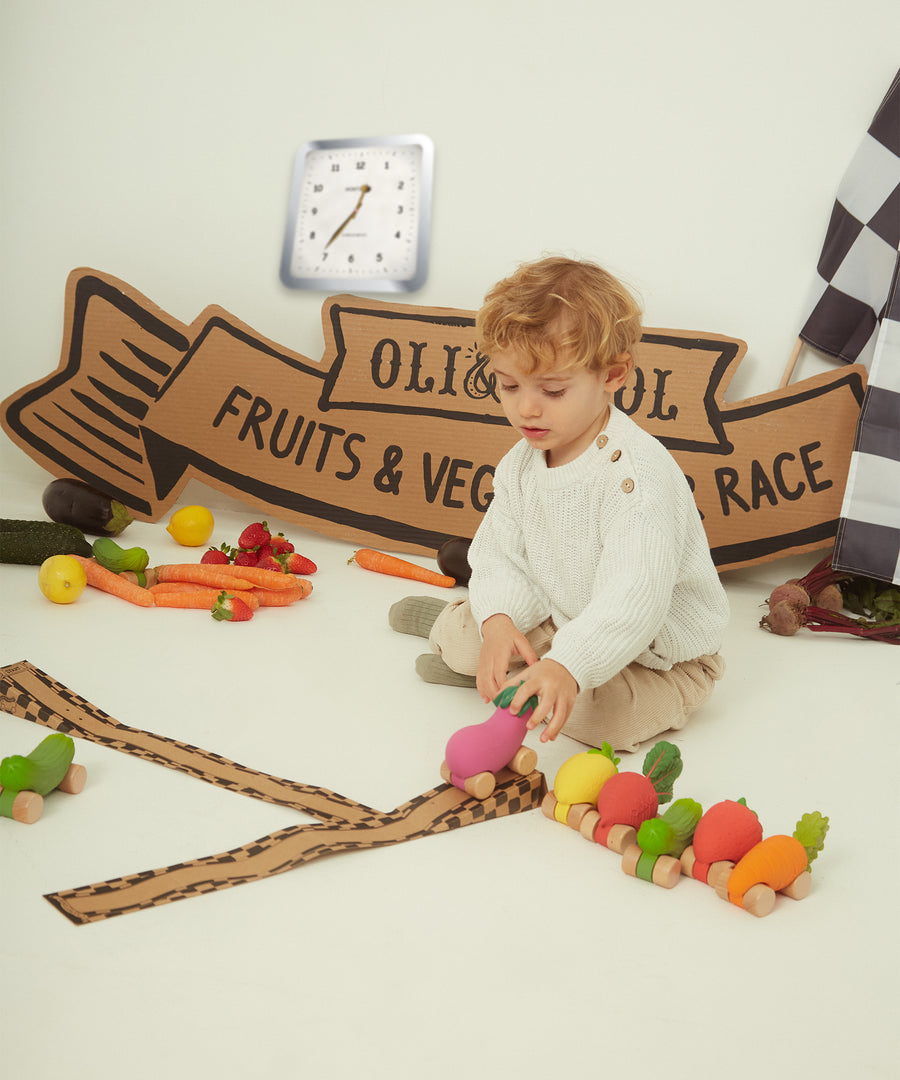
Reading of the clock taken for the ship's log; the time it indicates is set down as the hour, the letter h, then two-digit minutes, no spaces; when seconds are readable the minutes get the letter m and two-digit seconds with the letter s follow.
12h36
